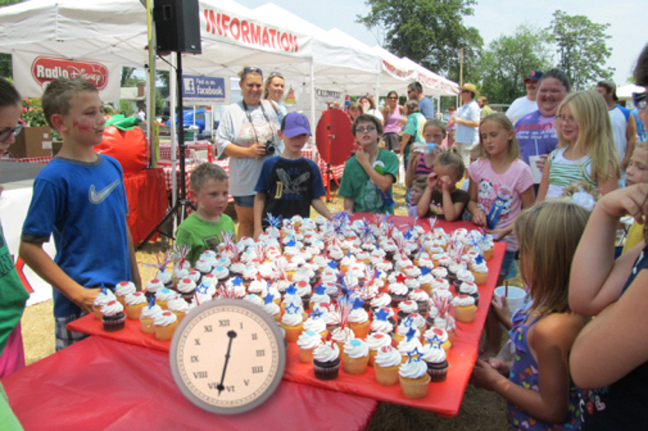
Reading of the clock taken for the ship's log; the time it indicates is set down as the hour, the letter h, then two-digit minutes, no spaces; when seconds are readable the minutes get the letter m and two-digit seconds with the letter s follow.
12h33
